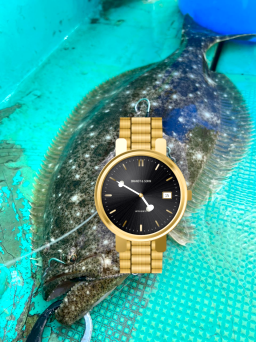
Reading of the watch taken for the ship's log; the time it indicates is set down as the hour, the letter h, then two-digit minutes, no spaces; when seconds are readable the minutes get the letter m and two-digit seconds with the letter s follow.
4h50
